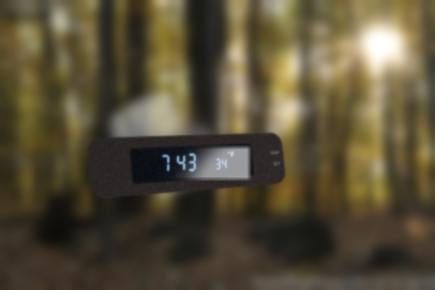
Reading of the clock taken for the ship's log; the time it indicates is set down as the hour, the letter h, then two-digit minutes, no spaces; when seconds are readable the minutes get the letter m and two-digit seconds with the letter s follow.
7h43
